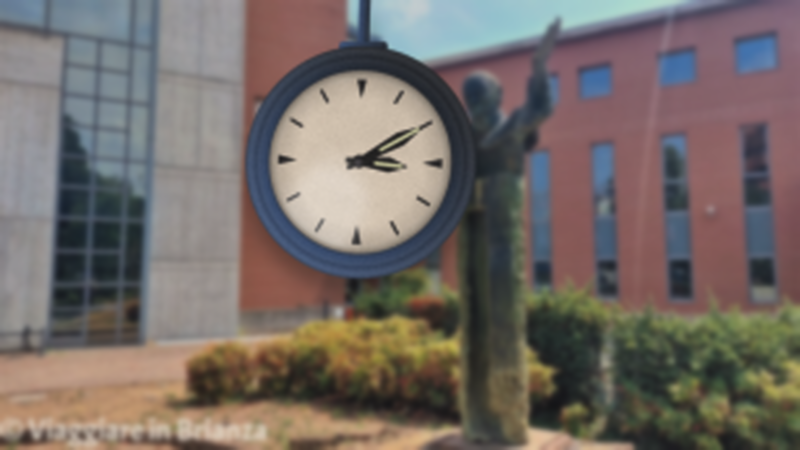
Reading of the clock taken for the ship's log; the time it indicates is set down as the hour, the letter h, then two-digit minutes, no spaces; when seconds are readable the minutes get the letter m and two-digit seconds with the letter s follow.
3h10
